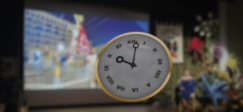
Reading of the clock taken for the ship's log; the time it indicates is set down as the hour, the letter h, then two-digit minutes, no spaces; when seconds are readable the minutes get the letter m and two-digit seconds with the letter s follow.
10h02
